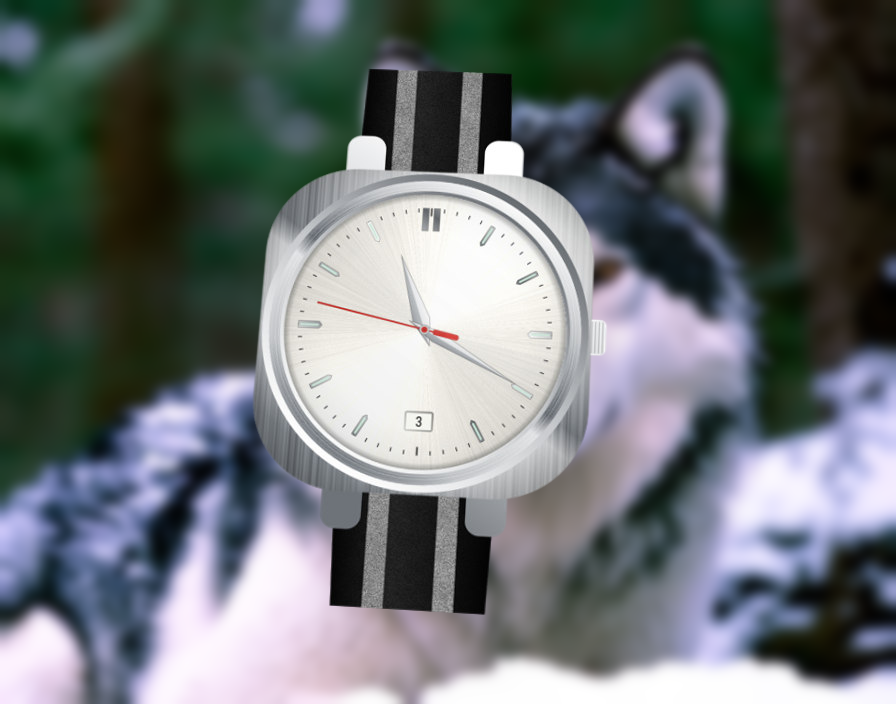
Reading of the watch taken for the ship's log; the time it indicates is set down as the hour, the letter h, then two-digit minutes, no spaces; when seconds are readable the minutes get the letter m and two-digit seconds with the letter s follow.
11h19m47s
